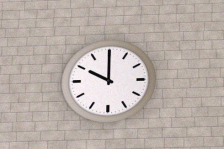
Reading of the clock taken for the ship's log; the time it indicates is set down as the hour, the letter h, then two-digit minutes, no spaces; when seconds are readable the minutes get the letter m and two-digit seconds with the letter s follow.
10h00
